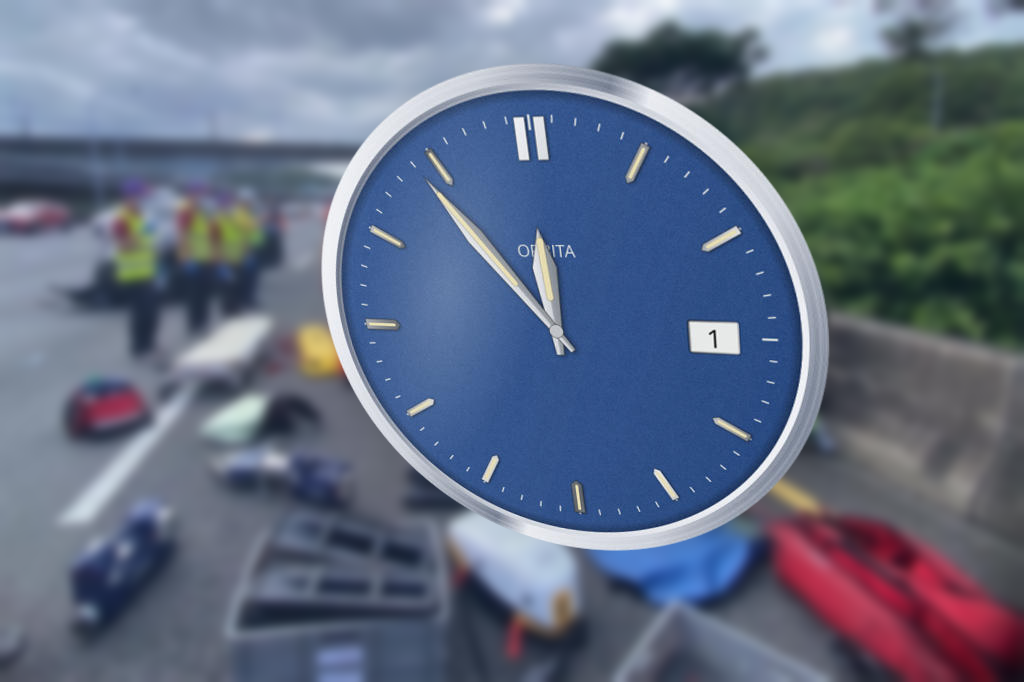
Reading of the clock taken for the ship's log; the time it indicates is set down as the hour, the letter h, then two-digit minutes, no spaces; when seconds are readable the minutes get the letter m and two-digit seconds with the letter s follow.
11h54
